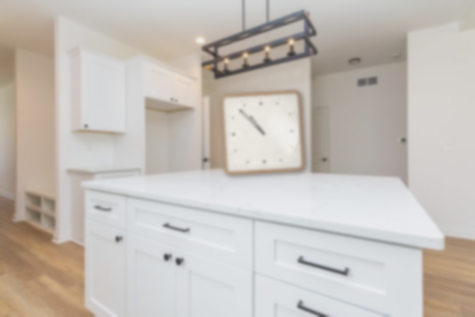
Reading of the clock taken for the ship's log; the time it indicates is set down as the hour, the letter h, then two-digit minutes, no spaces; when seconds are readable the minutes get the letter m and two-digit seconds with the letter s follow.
10h53
